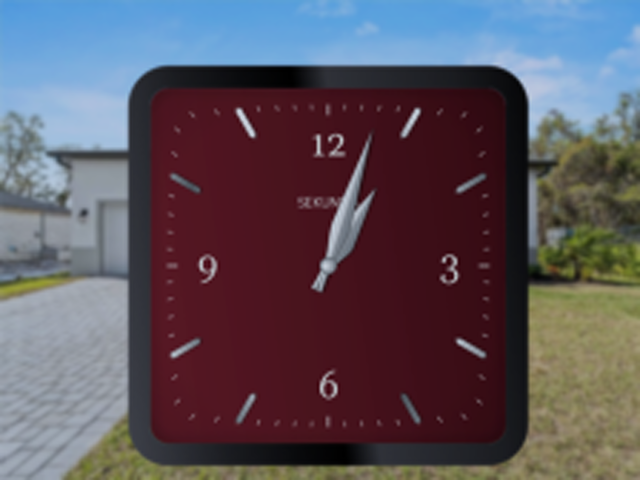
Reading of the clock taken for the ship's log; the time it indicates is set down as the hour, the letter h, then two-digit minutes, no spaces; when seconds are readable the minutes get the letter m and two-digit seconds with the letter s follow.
1h03
